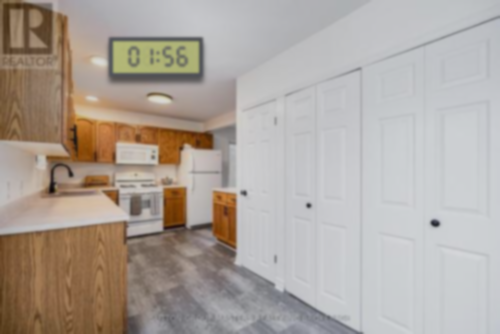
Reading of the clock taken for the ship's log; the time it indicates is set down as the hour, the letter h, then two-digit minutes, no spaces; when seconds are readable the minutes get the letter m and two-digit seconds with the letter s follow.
1h56
